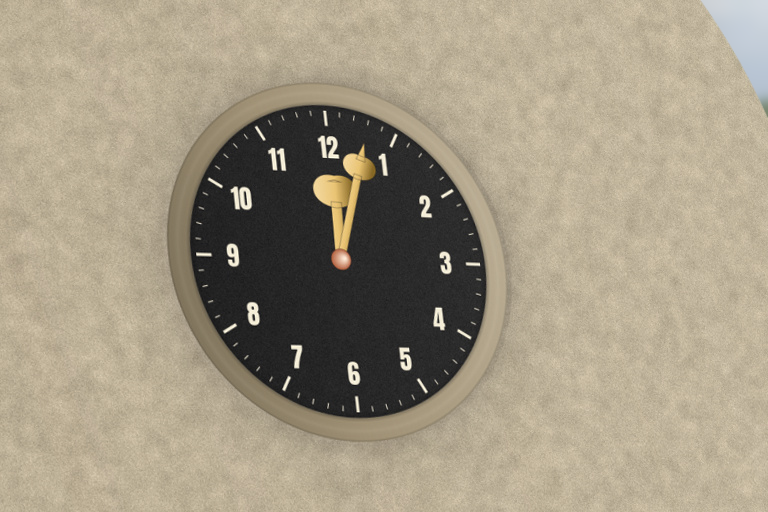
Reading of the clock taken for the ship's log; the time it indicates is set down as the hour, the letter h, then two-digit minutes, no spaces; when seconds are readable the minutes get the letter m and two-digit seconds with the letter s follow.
12h03
